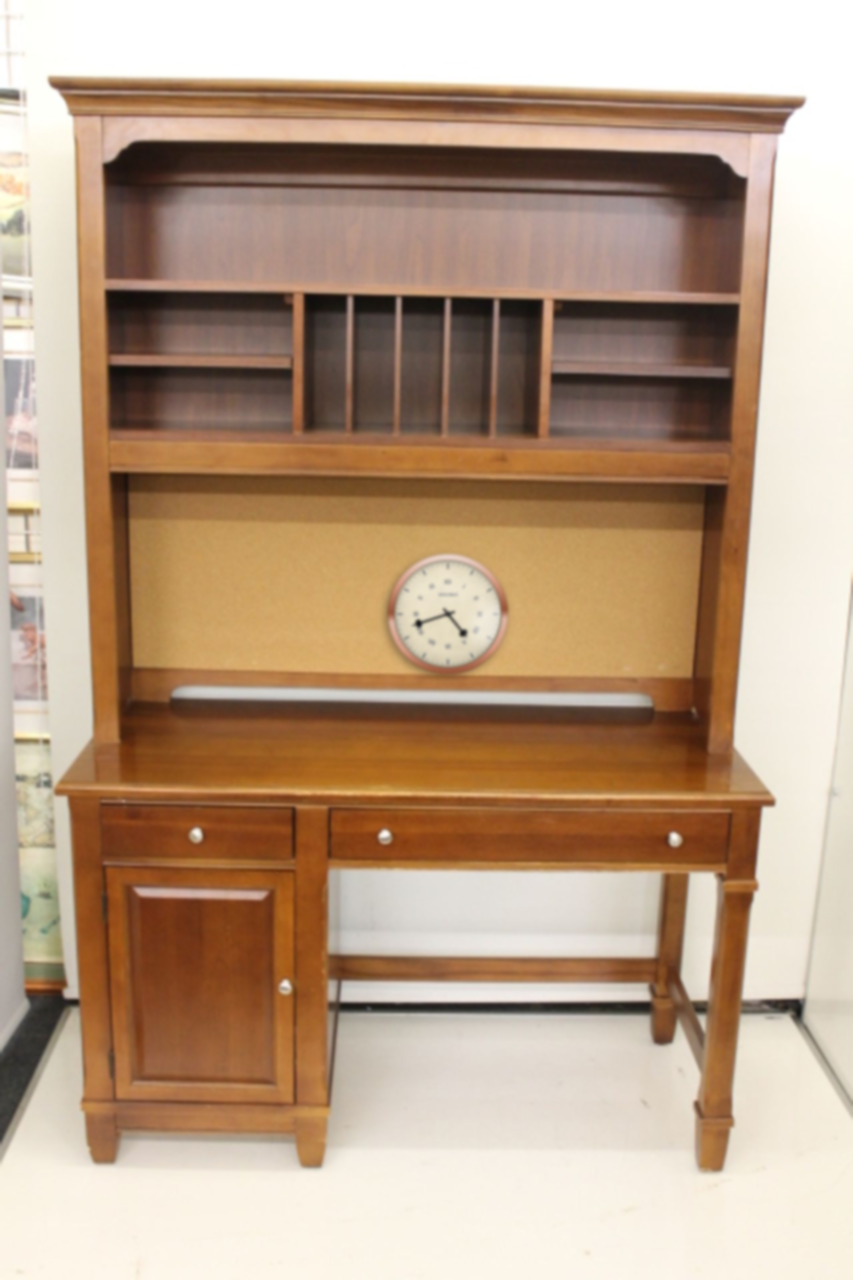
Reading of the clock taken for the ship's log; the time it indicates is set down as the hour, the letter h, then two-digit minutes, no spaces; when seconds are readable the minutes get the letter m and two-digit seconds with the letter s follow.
4h42
